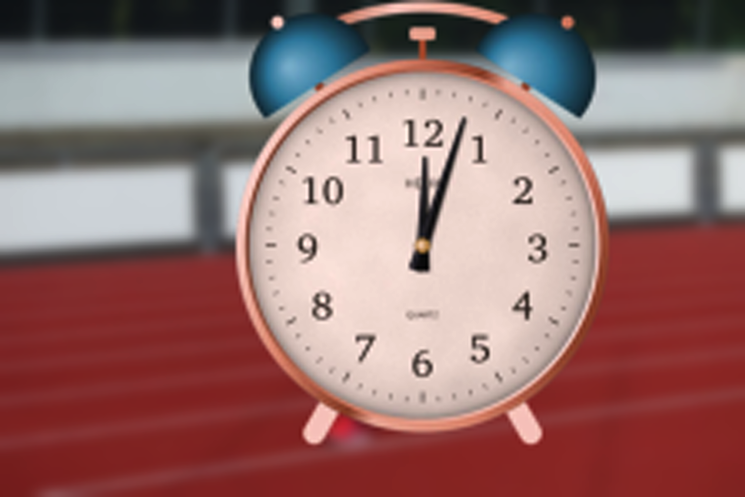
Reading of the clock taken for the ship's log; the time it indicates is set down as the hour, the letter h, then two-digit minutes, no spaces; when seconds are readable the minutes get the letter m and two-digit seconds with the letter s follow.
12h03
